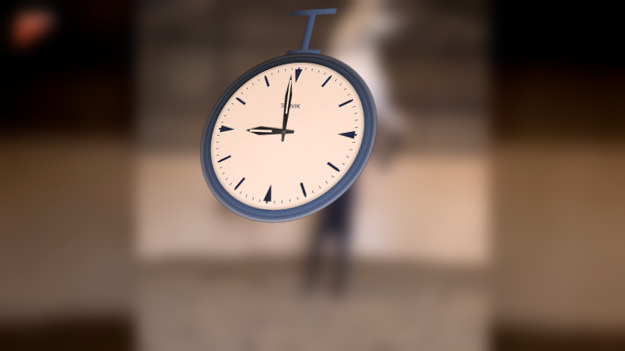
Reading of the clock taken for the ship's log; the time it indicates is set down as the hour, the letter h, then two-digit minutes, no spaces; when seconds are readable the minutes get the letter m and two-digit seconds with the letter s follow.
8h59
